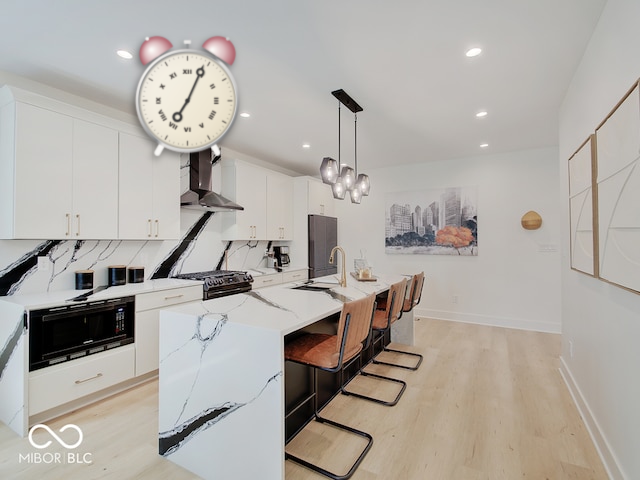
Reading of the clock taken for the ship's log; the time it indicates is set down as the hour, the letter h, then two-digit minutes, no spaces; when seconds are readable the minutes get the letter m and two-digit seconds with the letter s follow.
7h04
